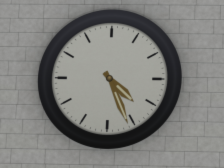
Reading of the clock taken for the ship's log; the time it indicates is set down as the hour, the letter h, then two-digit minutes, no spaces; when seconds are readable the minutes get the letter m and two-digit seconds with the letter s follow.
4h26
